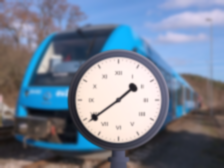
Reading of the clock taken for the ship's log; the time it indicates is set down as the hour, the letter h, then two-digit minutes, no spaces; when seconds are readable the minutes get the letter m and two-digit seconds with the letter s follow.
1h39
